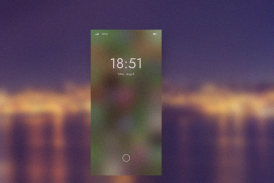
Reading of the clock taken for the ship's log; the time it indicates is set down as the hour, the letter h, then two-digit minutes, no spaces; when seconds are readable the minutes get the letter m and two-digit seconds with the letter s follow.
18h51
